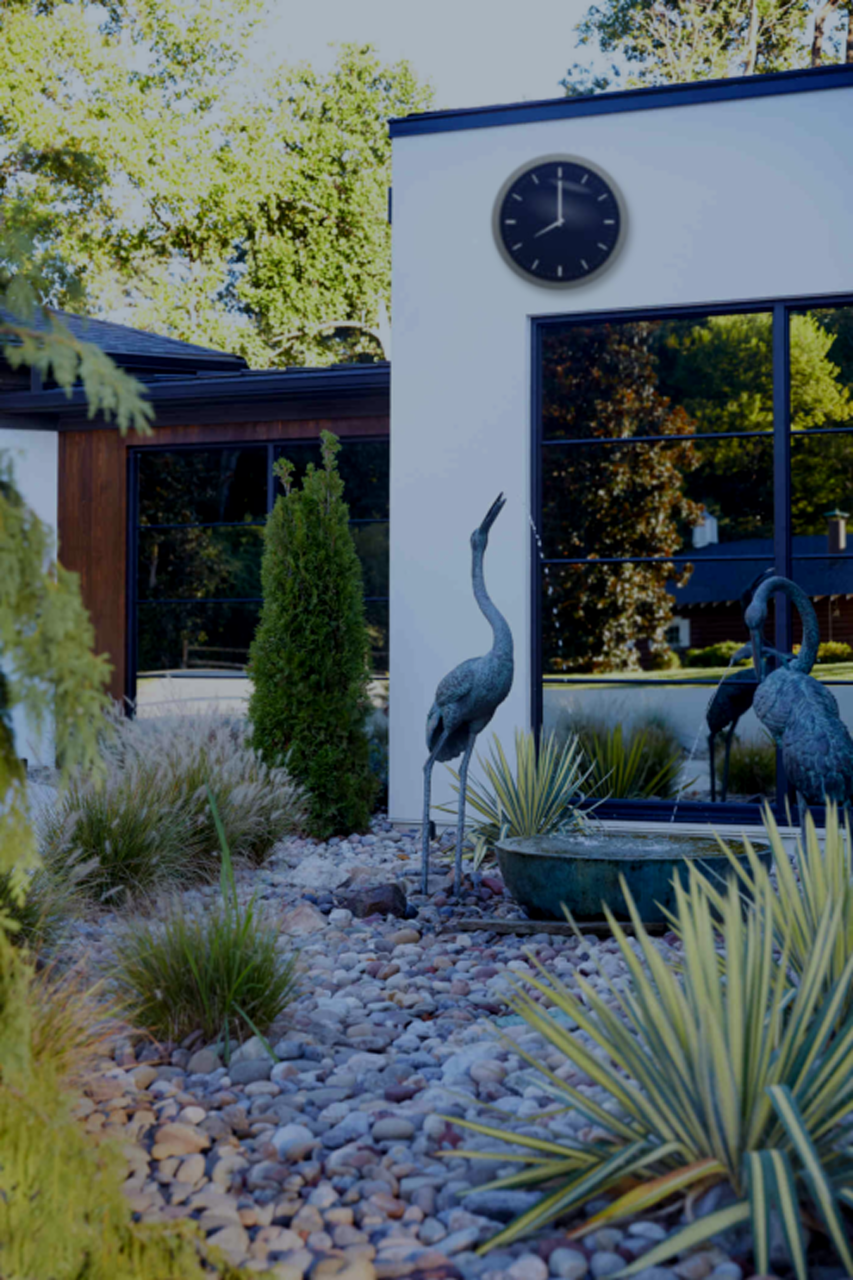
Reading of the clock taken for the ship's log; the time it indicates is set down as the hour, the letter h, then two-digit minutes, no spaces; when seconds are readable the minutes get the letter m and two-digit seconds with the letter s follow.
8h00
